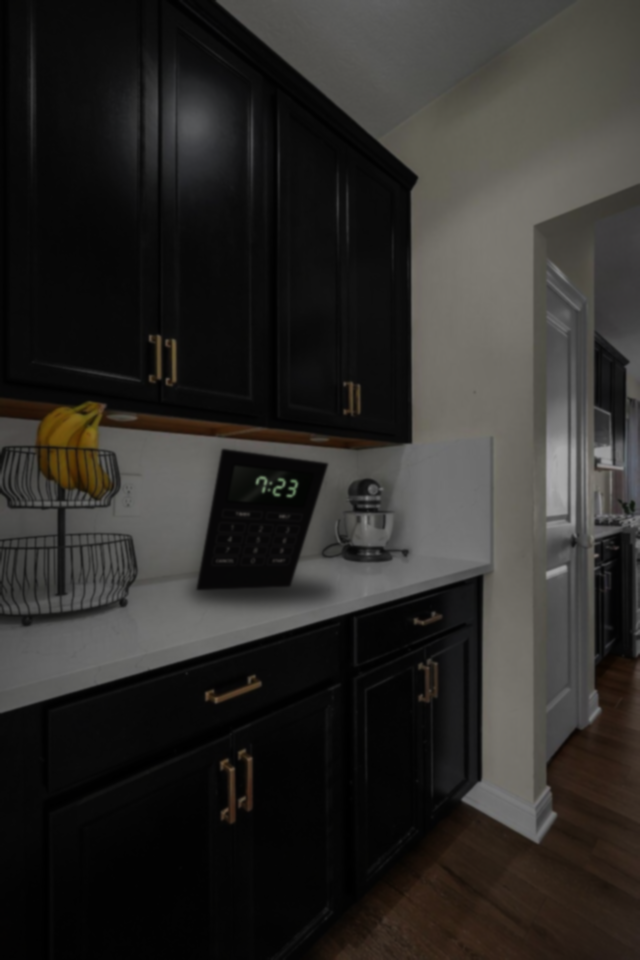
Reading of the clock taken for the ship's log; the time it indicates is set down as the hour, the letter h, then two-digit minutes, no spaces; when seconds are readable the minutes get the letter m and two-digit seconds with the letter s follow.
7h23
